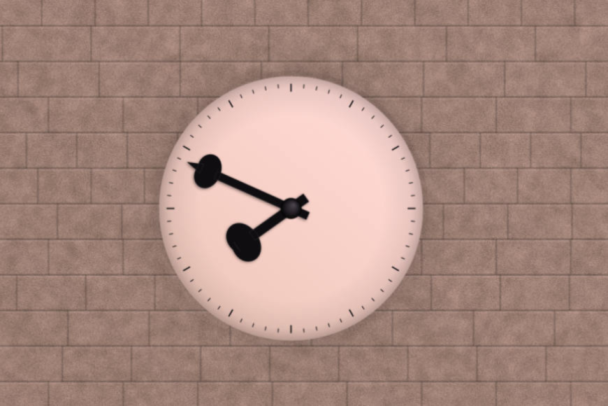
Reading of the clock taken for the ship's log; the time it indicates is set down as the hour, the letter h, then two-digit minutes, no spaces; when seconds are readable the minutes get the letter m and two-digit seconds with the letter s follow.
7h49
